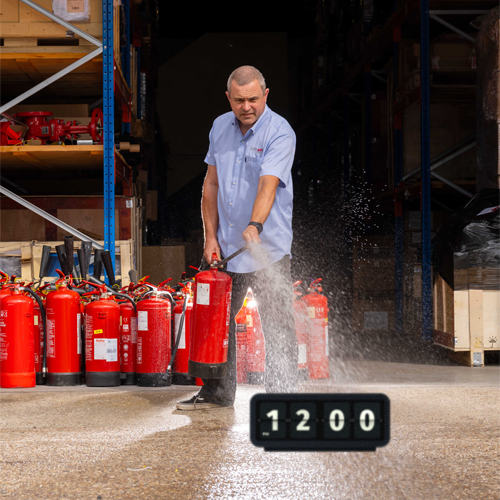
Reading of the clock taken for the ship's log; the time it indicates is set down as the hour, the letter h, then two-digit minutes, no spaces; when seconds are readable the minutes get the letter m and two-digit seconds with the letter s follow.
12h00
